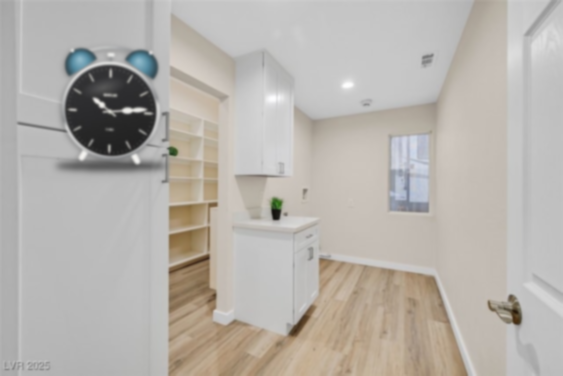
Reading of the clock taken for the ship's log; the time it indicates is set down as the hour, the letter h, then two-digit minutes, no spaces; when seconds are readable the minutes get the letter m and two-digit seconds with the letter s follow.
10h14
